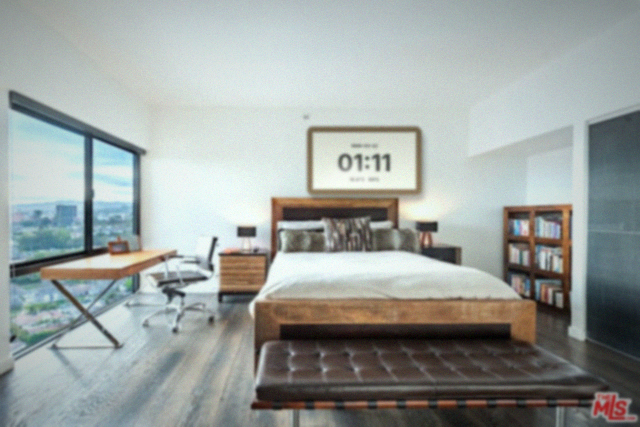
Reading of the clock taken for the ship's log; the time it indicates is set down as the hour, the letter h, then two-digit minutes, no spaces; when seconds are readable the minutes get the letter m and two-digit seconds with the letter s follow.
1h11
